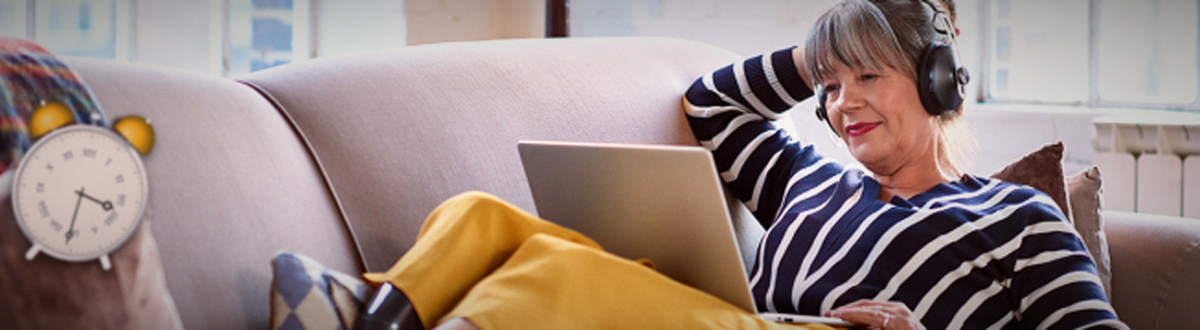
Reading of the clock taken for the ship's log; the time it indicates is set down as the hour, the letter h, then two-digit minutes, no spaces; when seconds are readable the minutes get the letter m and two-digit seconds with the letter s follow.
3h31
